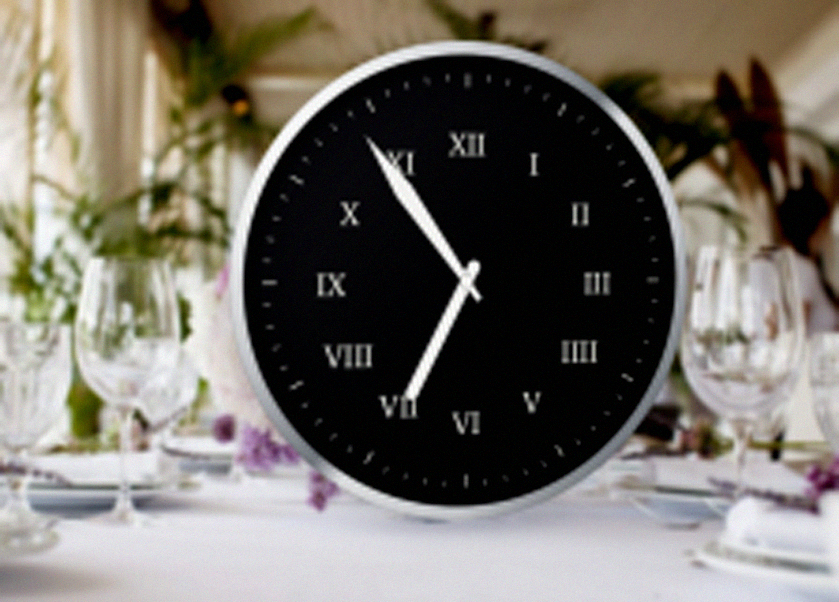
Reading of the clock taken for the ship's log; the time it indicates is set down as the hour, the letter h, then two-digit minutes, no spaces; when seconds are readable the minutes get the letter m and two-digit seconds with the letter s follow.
6h54
